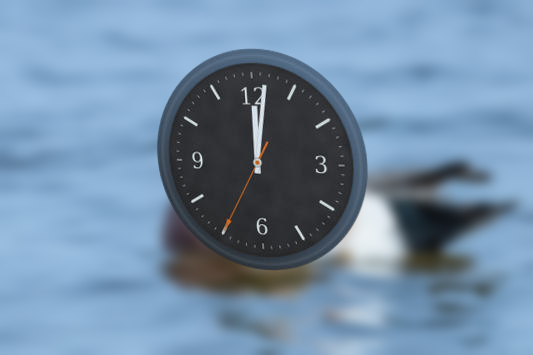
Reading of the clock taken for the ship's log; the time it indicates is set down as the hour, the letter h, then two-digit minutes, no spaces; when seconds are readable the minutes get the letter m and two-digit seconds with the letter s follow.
12h01m35s
